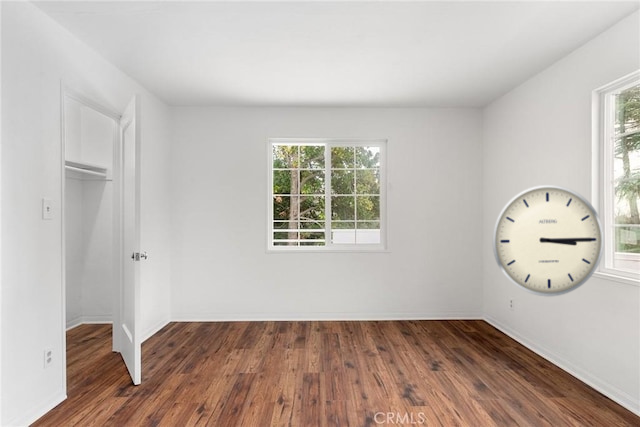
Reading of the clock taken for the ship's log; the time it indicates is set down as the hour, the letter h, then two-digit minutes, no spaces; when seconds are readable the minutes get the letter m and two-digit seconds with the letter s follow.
3h15
